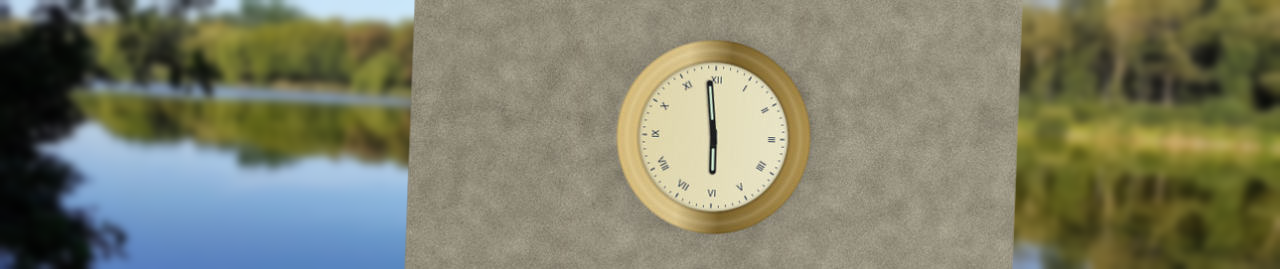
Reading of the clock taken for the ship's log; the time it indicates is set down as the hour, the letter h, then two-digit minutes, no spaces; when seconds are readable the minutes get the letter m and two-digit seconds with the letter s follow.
5h59
